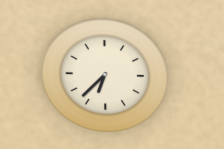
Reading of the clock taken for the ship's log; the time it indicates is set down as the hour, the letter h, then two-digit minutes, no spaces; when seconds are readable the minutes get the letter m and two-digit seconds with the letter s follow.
6h37
